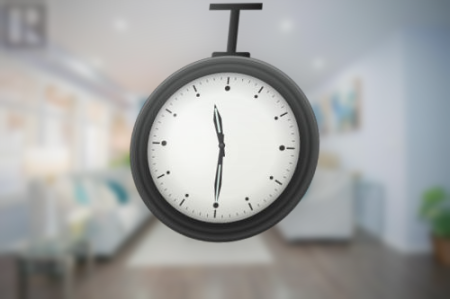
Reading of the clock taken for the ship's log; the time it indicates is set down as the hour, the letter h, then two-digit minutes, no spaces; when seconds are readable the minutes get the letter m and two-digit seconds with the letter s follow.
11h30
